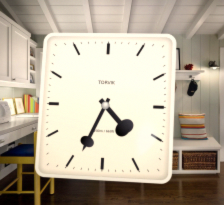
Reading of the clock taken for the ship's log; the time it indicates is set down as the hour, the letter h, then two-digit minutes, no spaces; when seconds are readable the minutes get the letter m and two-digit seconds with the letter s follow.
4h34
